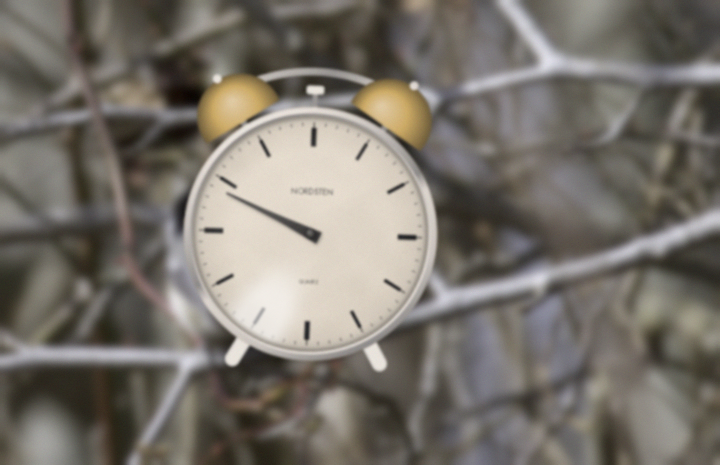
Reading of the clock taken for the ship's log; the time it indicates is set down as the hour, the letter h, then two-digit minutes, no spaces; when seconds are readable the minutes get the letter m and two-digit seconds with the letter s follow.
9h49
